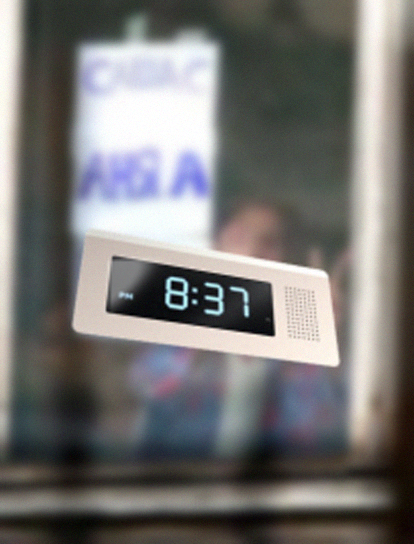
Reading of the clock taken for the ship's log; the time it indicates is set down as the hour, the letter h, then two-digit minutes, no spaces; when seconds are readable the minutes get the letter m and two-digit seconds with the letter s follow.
8h37
